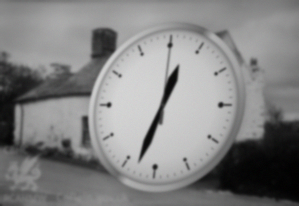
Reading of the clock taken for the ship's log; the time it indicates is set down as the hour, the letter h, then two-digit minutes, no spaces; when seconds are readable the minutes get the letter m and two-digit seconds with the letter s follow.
12h33m00s
